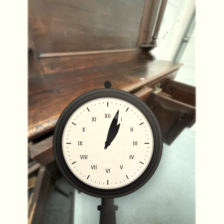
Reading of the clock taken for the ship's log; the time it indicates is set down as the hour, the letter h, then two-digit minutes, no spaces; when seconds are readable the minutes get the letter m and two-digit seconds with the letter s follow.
1h03
